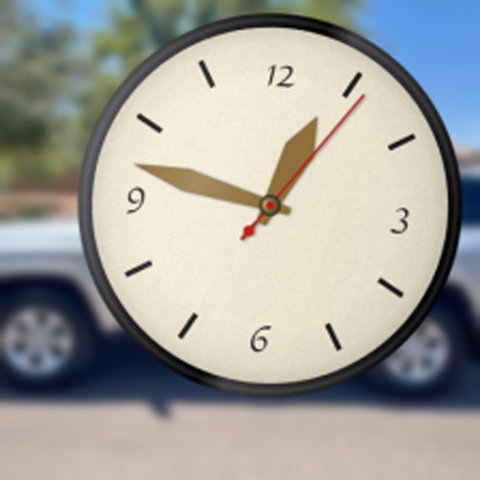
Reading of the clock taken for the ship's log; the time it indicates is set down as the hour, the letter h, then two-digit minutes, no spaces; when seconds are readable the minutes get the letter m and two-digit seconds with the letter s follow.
12h47m06s
